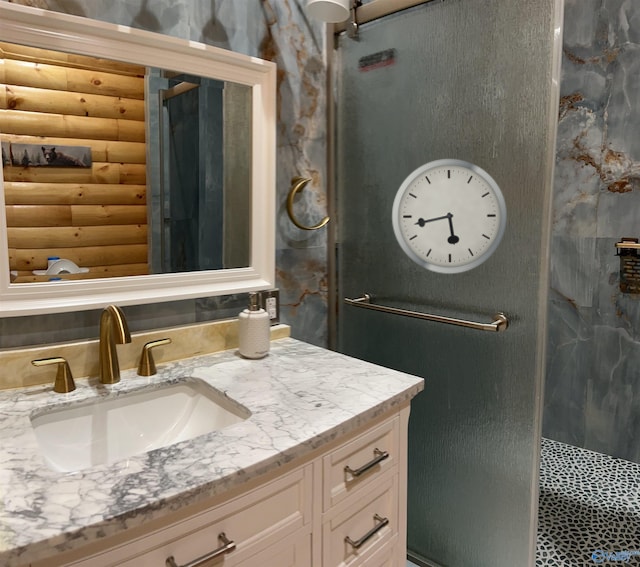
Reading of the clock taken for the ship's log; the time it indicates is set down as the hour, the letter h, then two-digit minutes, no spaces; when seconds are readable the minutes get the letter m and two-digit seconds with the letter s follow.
5h43
